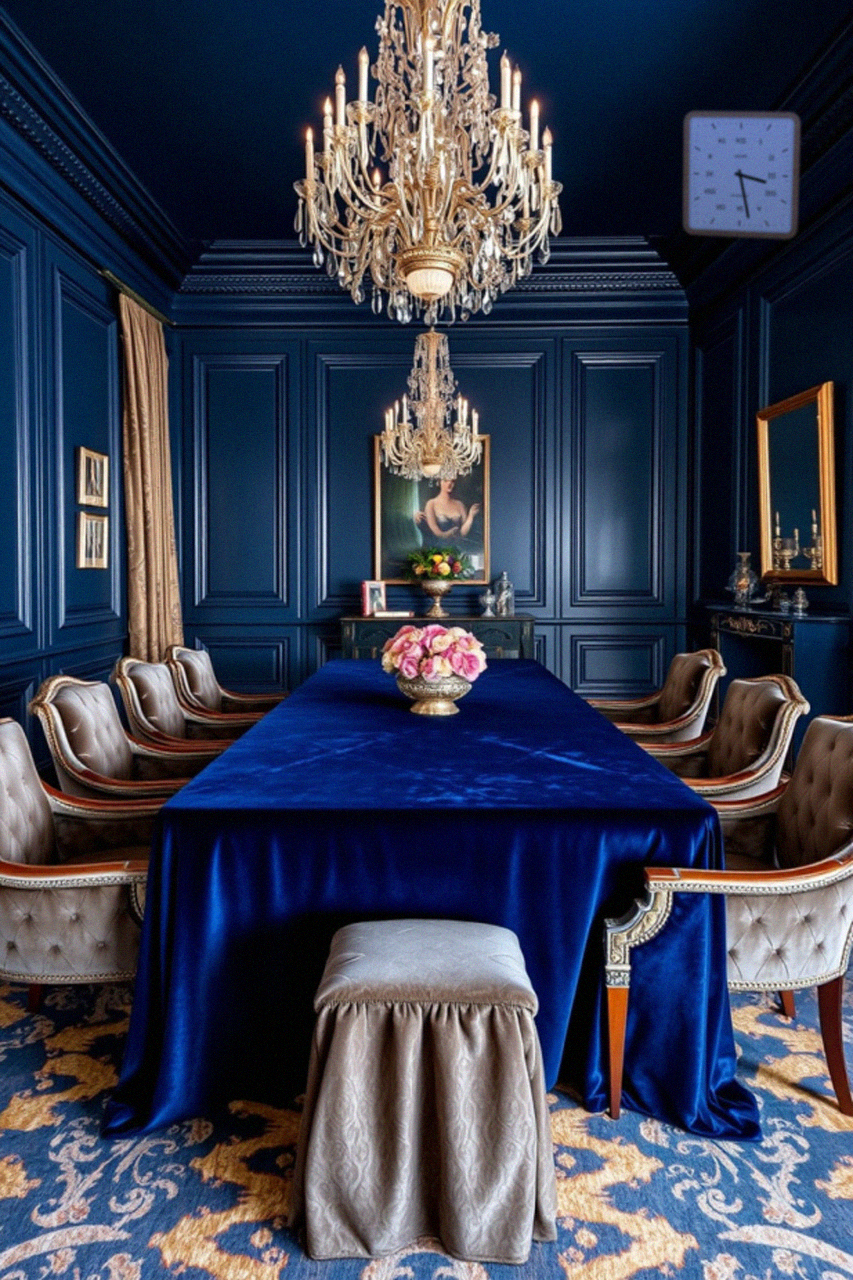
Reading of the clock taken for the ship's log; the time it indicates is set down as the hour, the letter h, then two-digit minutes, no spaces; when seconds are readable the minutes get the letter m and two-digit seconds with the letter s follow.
3h28
